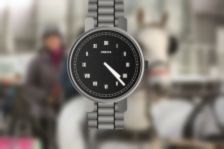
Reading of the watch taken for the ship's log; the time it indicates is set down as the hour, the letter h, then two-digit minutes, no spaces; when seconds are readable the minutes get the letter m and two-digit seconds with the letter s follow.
4h23
